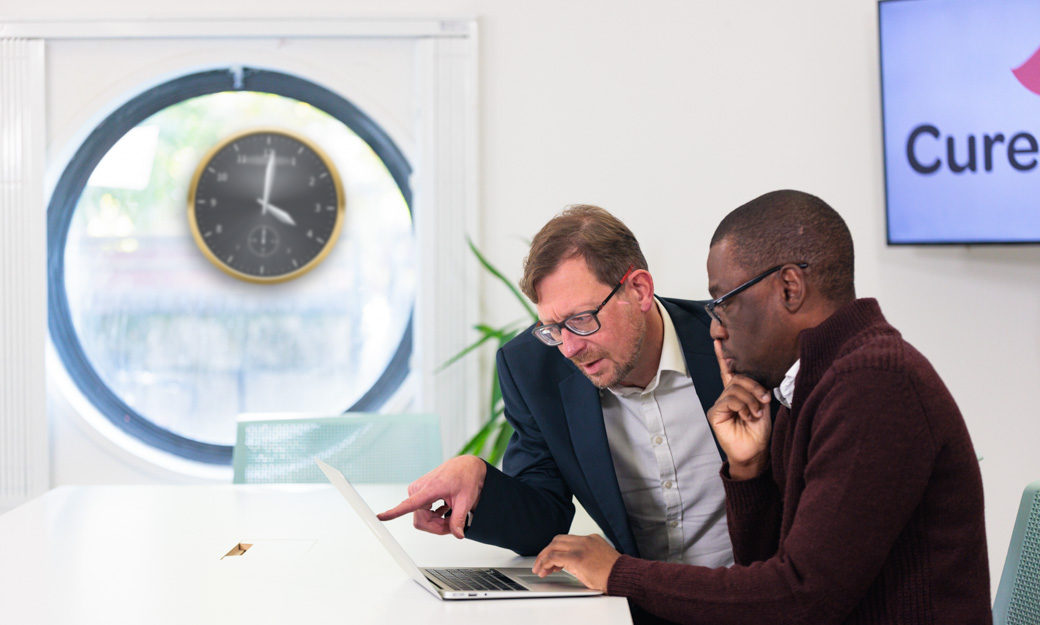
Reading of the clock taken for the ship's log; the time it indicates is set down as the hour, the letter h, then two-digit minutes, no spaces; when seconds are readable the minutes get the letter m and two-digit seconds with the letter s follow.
4h01
